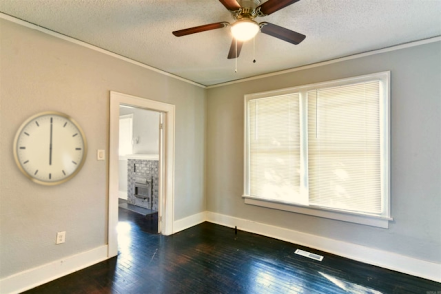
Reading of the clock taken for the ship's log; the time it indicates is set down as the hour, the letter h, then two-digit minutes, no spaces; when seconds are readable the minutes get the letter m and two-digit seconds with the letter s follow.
6h00
